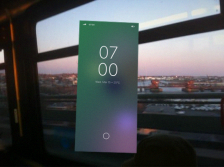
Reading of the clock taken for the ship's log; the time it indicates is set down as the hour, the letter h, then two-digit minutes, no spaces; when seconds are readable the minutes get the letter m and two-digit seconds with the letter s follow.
7h00
